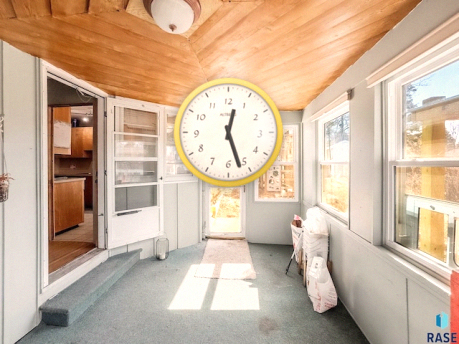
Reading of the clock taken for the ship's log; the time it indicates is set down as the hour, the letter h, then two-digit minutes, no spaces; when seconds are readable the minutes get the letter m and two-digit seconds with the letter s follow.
12h27
